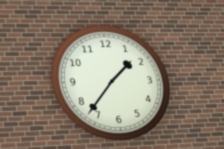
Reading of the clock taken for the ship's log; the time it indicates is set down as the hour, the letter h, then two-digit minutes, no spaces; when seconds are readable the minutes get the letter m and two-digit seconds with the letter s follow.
1h37
